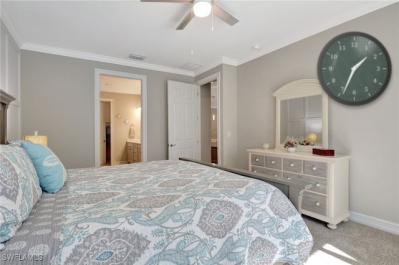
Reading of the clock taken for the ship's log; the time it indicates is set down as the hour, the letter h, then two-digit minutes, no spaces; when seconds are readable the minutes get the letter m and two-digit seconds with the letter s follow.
1h34
